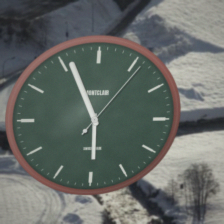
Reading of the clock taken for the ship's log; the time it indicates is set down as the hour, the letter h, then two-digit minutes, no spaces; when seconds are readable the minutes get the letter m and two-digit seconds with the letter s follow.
5h56m06s
